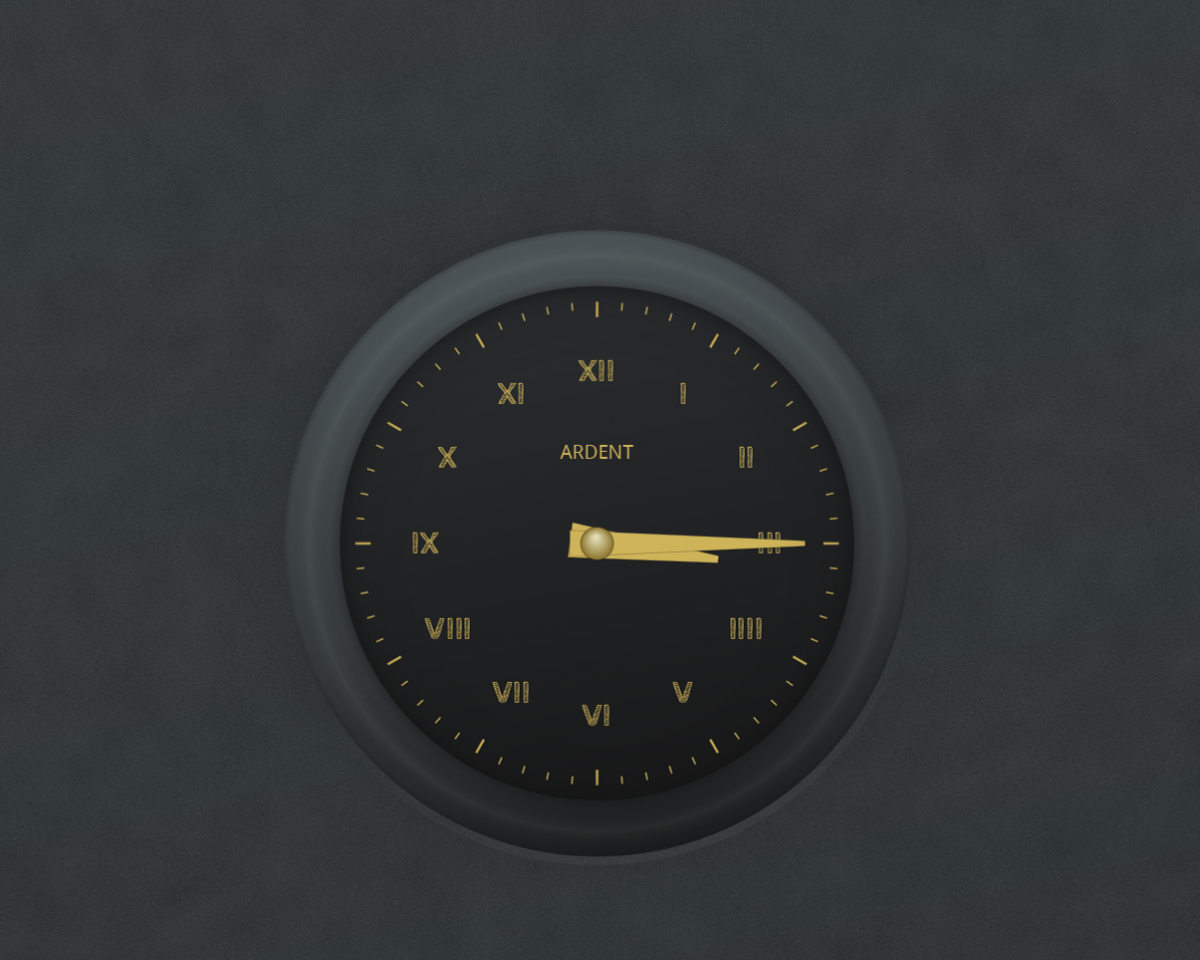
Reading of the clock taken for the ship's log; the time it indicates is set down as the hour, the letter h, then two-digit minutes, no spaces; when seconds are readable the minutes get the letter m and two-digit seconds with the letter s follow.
3h15
